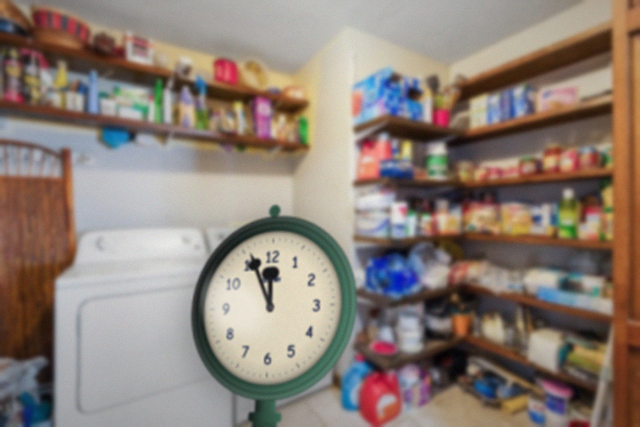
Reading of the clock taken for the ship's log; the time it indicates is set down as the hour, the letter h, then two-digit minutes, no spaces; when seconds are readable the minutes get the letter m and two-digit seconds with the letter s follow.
11h56
